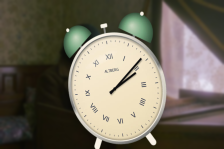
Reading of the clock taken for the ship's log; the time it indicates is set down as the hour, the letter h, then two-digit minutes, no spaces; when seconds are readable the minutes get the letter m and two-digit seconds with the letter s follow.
2h09
